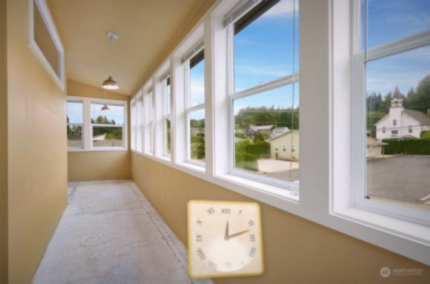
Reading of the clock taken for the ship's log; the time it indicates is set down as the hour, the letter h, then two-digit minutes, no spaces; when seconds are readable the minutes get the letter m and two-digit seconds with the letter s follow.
12h12
